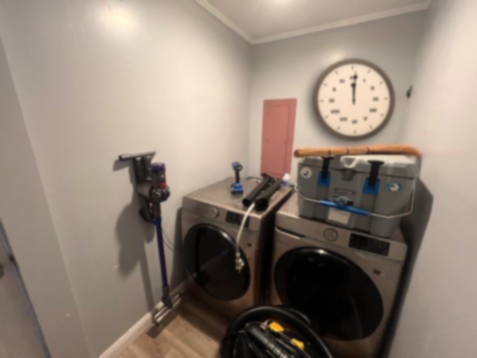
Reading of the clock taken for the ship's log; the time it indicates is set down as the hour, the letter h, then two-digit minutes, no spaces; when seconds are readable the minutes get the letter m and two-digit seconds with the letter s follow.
12h01
